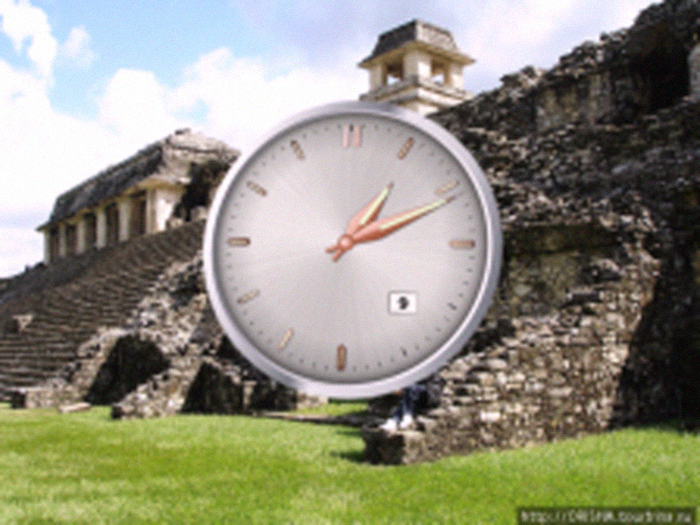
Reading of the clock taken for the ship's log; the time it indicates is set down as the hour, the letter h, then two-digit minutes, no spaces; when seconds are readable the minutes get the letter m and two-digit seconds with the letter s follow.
1h11
